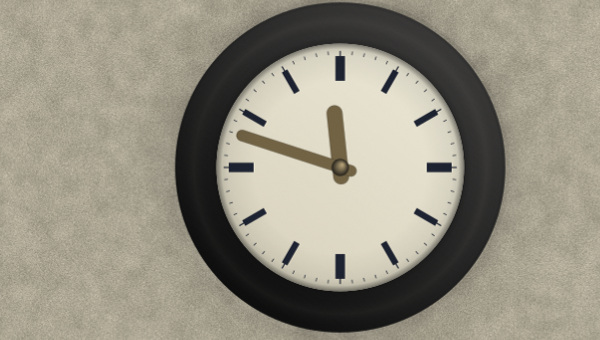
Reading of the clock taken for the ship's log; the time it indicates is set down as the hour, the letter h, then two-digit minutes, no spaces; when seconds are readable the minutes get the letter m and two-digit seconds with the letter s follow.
11h48
